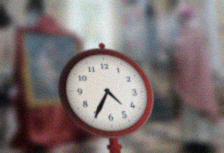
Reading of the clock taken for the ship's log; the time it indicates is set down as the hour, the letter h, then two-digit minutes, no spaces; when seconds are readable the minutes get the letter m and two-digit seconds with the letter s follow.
4h35
